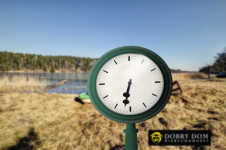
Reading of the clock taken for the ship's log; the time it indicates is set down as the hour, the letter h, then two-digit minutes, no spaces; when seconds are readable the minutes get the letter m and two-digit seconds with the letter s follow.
6h32
